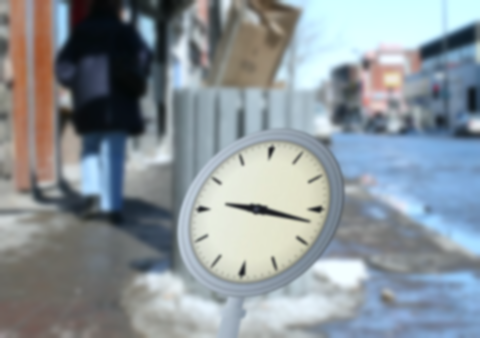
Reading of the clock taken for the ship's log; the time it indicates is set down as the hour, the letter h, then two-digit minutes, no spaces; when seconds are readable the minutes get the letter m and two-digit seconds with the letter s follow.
9h17
